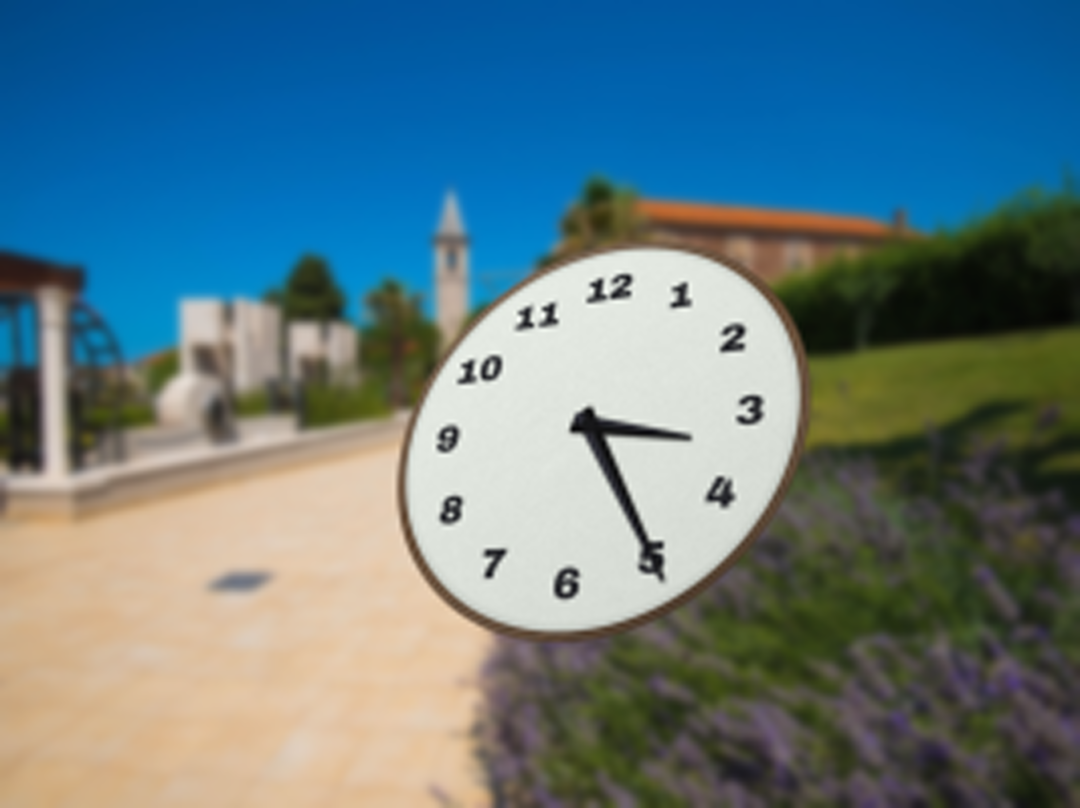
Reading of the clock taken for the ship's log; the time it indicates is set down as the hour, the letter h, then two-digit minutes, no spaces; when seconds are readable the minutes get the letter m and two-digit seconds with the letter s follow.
3h25
